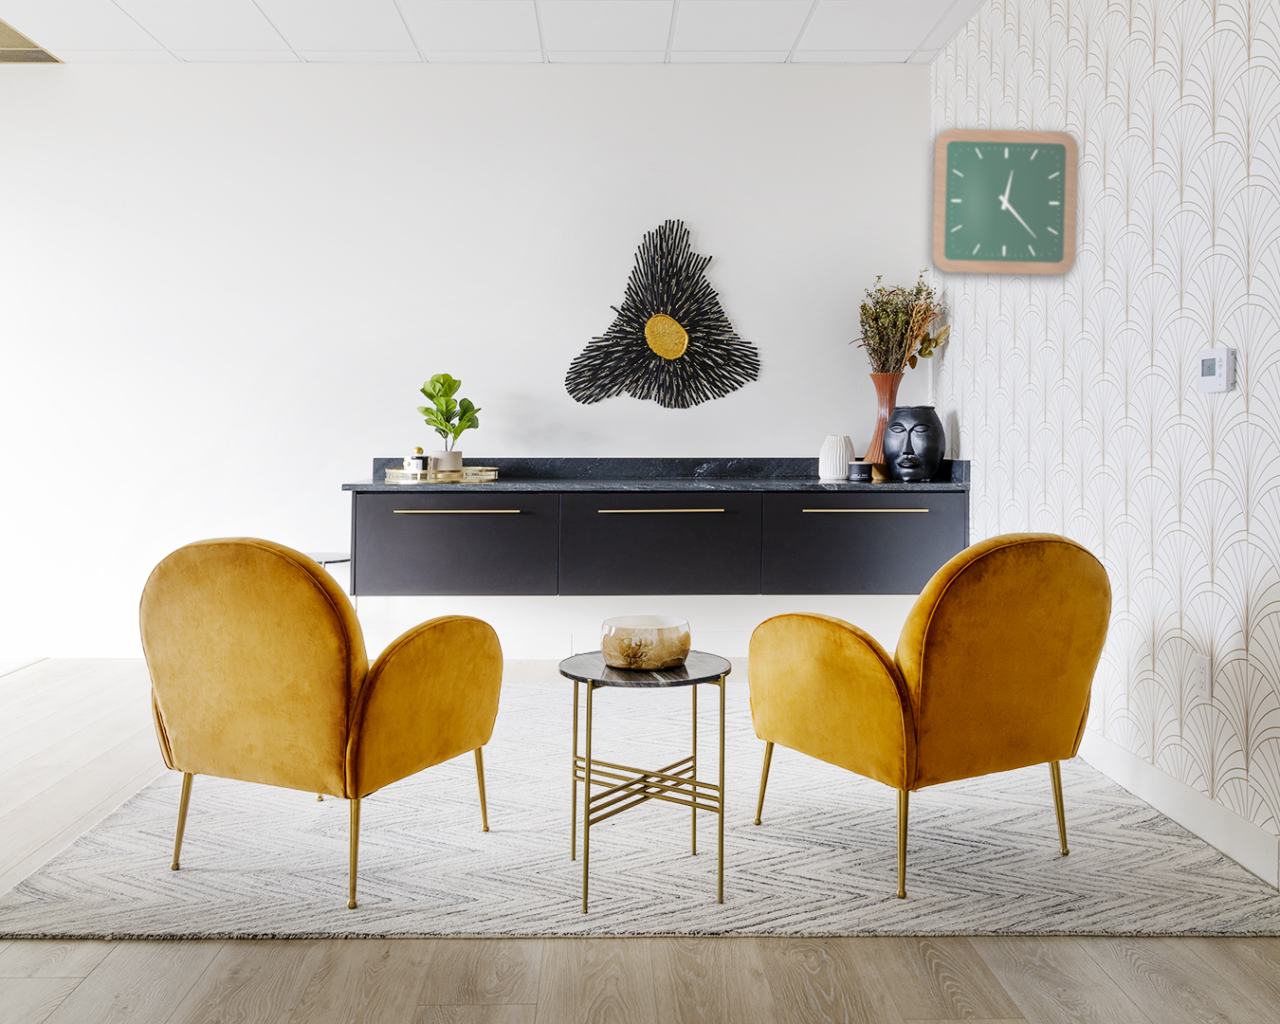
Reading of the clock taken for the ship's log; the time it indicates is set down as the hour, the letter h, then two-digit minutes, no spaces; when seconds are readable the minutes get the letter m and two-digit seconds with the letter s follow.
12h23
